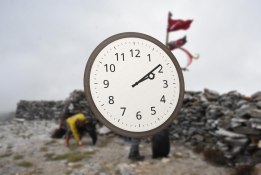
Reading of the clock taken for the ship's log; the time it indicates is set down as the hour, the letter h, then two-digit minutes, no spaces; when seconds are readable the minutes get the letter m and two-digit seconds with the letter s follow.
2h09
